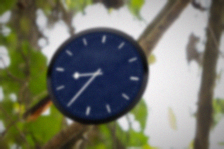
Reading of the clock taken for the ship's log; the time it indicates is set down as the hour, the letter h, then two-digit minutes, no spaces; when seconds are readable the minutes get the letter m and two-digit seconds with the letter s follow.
8h35
